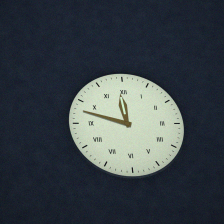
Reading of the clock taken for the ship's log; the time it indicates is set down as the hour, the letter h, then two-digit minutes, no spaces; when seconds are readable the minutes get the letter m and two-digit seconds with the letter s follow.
11h48
